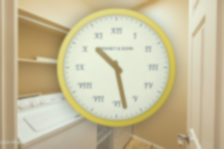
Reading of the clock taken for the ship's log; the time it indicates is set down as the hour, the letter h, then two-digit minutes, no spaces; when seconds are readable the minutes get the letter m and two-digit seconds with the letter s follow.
10h28
